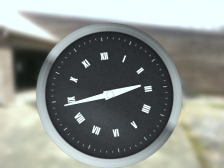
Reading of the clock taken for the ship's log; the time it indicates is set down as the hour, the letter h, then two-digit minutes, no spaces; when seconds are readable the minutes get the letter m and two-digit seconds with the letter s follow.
2h44
